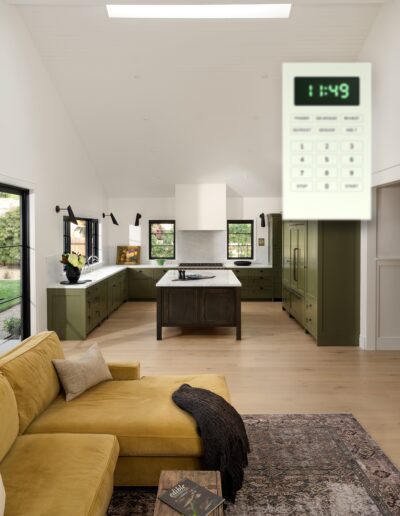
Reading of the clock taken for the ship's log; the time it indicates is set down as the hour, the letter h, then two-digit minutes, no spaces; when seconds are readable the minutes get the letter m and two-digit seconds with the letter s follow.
11h49
